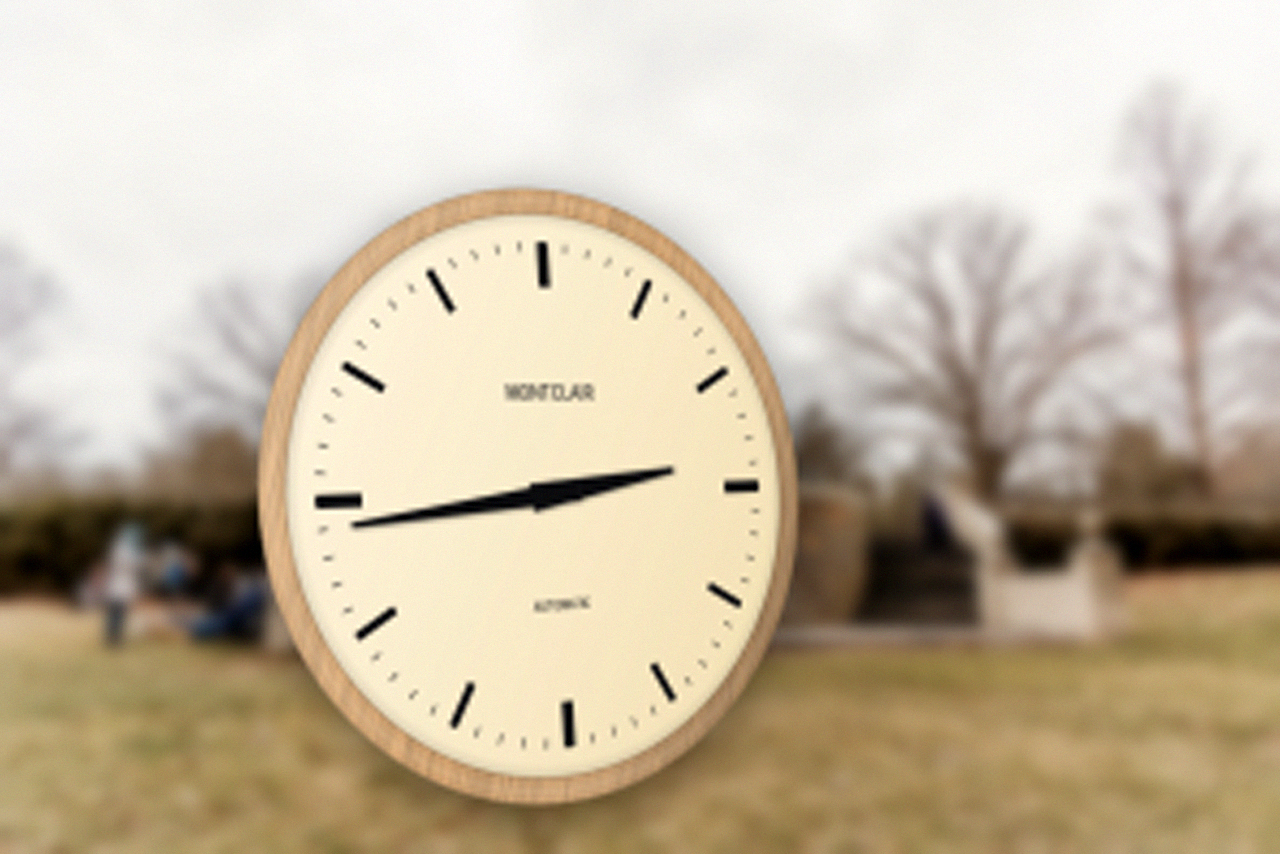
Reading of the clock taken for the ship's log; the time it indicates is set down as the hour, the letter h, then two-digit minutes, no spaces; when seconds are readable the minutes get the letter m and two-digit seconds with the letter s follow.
2h44
